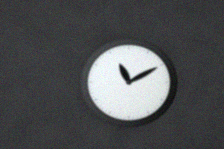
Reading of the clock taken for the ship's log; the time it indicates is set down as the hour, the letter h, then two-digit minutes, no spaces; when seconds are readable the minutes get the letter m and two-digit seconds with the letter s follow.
11h10
